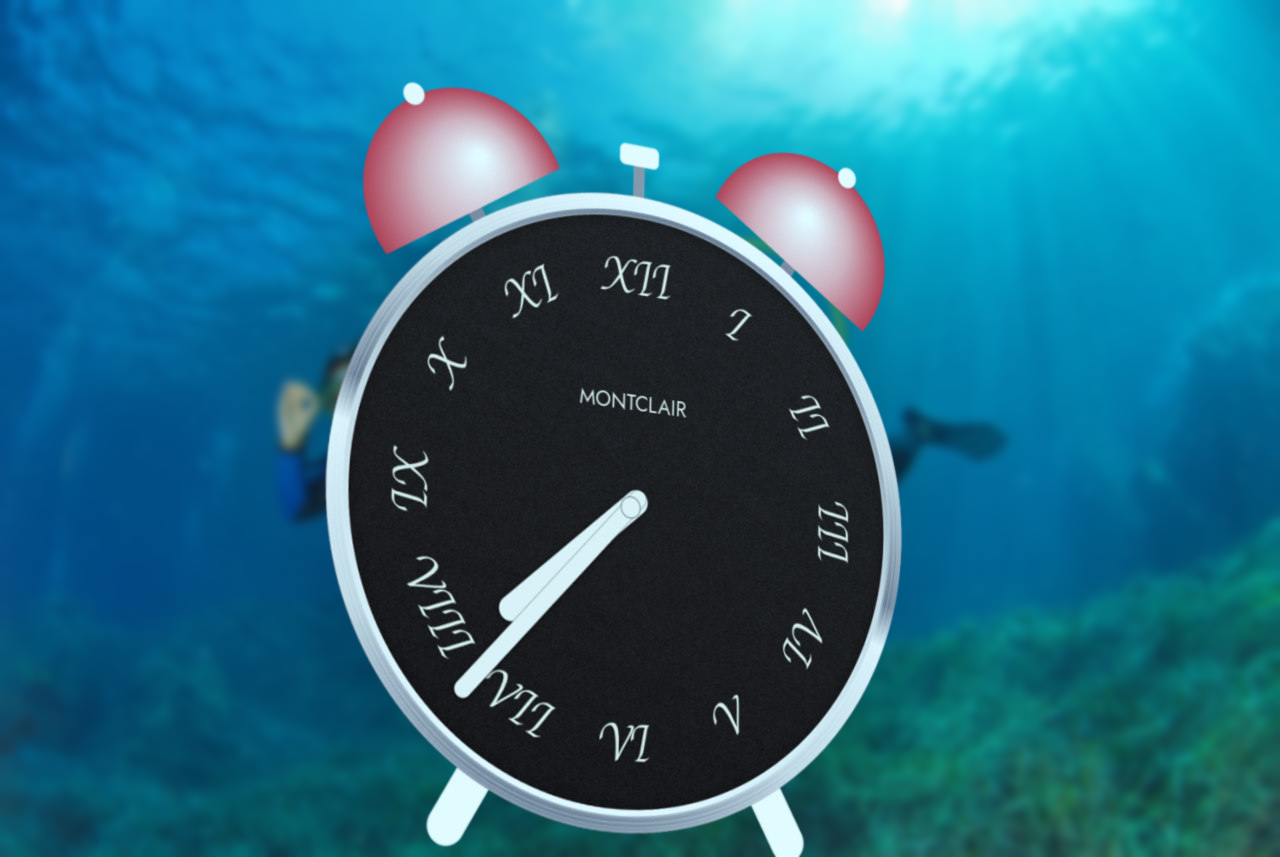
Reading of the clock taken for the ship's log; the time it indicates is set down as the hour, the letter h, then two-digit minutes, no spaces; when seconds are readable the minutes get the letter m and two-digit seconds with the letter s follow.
7h37
